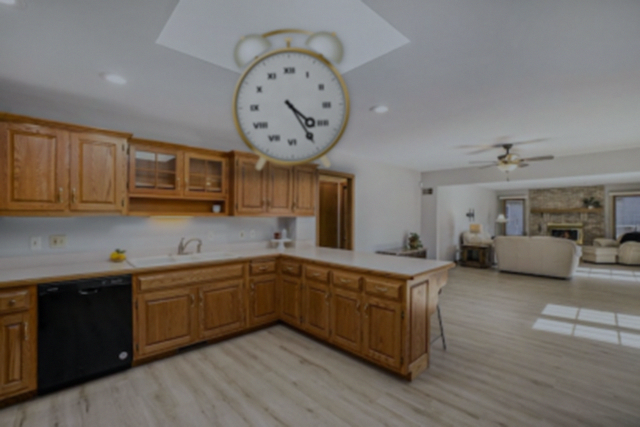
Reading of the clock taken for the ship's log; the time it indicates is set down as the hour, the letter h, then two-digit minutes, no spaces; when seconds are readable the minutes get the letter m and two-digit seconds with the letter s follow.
4h25
